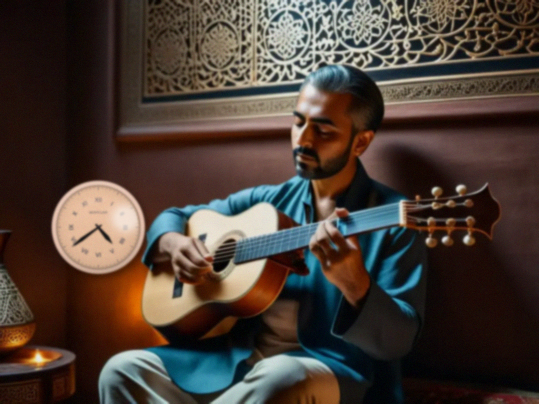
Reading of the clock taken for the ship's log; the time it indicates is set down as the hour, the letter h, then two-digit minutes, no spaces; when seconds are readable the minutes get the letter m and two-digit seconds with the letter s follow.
4h39
